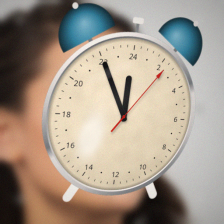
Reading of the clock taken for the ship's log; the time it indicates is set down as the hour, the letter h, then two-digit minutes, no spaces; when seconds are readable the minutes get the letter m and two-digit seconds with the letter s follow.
23h55m06s
